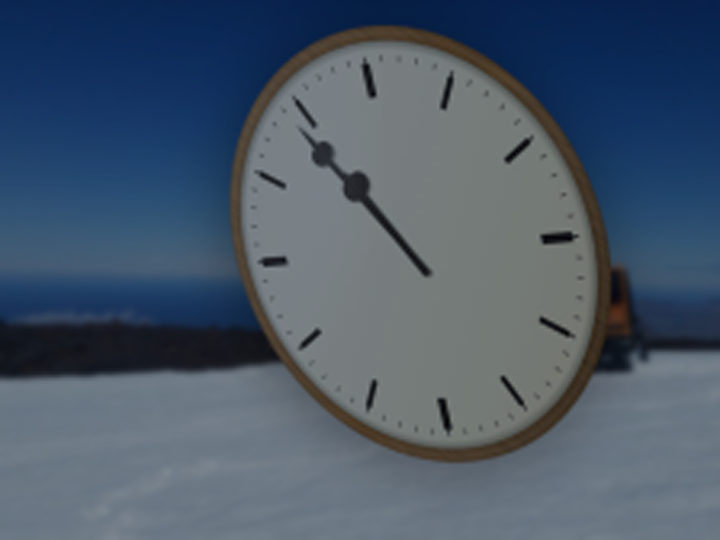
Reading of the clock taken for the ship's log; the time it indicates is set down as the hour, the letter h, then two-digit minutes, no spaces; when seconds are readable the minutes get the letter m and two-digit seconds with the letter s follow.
10h54
